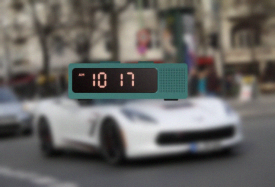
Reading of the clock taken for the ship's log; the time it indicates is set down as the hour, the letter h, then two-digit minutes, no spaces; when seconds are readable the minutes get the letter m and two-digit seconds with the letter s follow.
10h17
